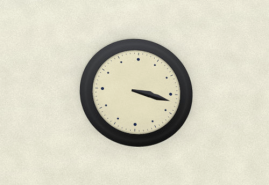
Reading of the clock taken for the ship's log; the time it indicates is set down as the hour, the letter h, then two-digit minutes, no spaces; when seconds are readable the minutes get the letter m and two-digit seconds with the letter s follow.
3h17
